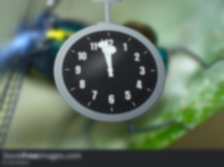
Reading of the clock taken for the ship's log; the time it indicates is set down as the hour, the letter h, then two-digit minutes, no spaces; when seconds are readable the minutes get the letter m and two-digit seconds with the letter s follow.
11h58
